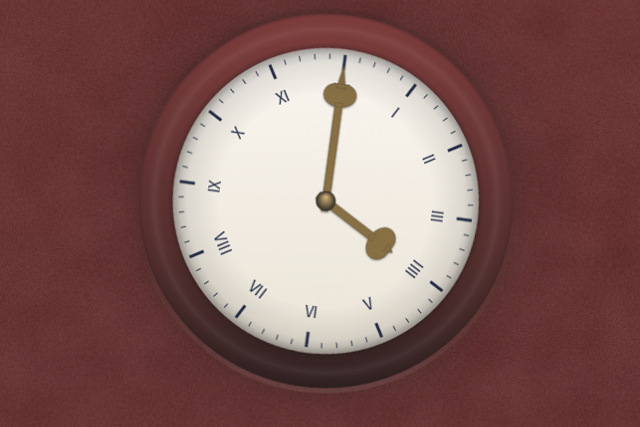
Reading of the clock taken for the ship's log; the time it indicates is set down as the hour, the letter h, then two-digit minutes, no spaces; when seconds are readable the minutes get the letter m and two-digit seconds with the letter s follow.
4h00
